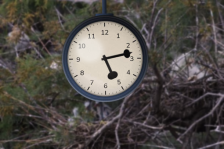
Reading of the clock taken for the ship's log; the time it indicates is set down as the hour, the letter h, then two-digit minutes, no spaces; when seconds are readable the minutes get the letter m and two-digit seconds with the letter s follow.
5h13
